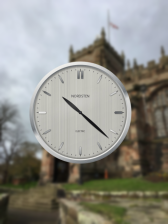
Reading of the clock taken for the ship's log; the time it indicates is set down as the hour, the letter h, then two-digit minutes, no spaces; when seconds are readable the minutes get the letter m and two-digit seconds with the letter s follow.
10h22
